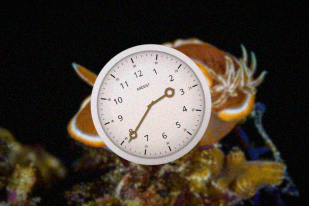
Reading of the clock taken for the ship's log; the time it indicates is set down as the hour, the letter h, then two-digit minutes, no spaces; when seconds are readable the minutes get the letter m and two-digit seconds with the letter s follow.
2h39
